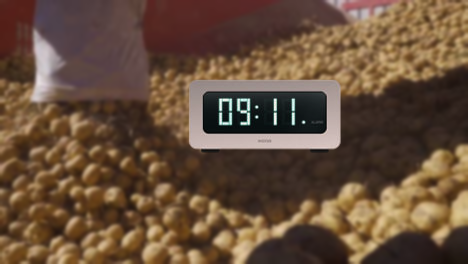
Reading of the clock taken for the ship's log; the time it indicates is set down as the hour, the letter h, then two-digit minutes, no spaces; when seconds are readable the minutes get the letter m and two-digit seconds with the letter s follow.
9h11
